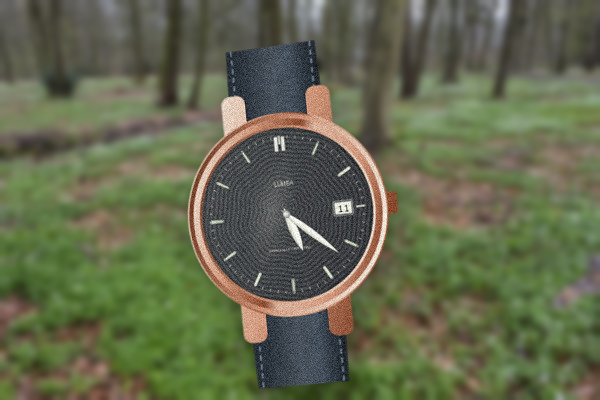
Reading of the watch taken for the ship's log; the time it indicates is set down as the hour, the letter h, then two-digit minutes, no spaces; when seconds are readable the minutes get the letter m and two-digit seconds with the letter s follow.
5h22
